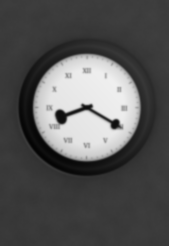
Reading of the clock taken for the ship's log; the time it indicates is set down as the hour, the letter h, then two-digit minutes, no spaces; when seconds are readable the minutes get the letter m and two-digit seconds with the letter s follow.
8h20
